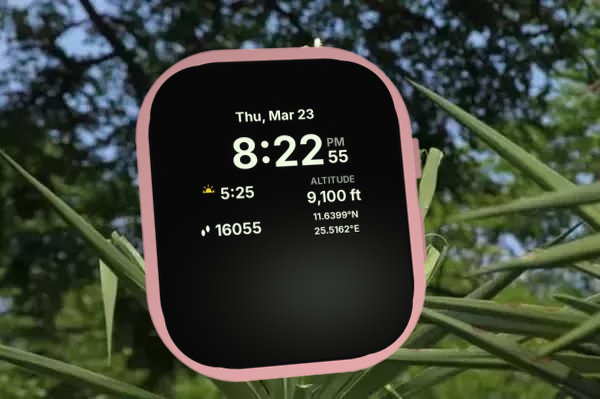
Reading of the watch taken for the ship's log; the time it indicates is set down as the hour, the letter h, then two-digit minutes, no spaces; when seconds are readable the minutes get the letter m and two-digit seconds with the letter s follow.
8h22m55s
